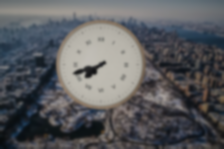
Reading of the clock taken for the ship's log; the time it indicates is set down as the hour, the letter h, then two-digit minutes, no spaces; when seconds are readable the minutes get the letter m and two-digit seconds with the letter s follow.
7h42
